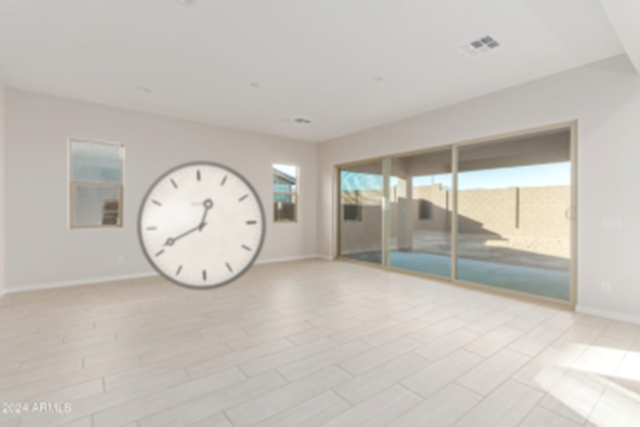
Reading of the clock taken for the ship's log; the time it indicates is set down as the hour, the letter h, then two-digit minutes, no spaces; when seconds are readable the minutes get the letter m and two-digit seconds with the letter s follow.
12h41
